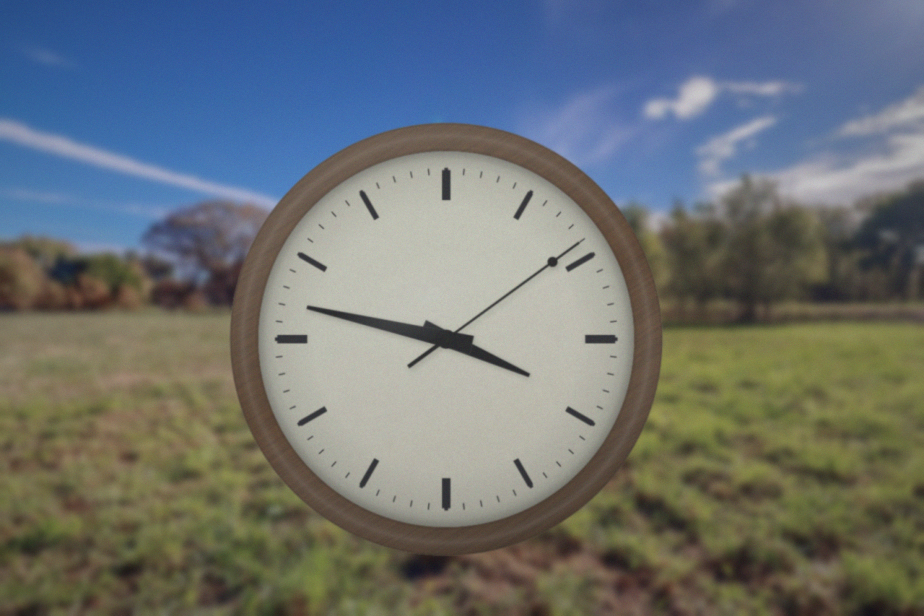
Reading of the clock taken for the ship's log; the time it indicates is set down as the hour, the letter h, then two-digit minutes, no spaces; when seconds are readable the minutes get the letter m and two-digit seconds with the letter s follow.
3h47m09s
